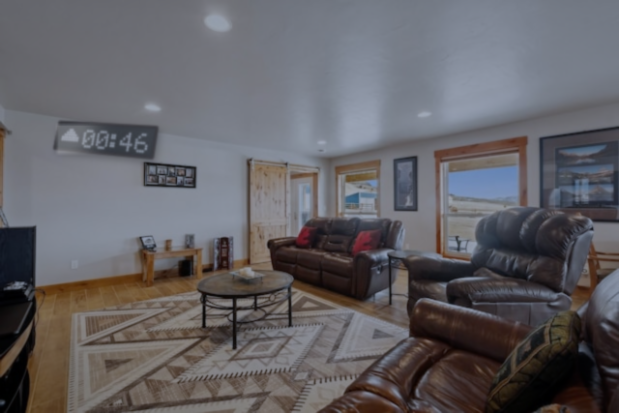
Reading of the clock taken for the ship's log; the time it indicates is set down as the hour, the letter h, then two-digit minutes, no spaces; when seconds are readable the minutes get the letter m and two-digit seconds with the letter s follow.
0h46
